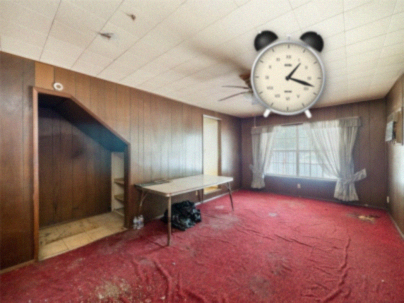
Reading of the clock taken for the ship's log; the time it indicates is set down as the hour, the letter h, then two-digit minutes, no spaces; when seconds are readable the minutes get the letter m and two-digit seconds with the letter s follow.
1h18
